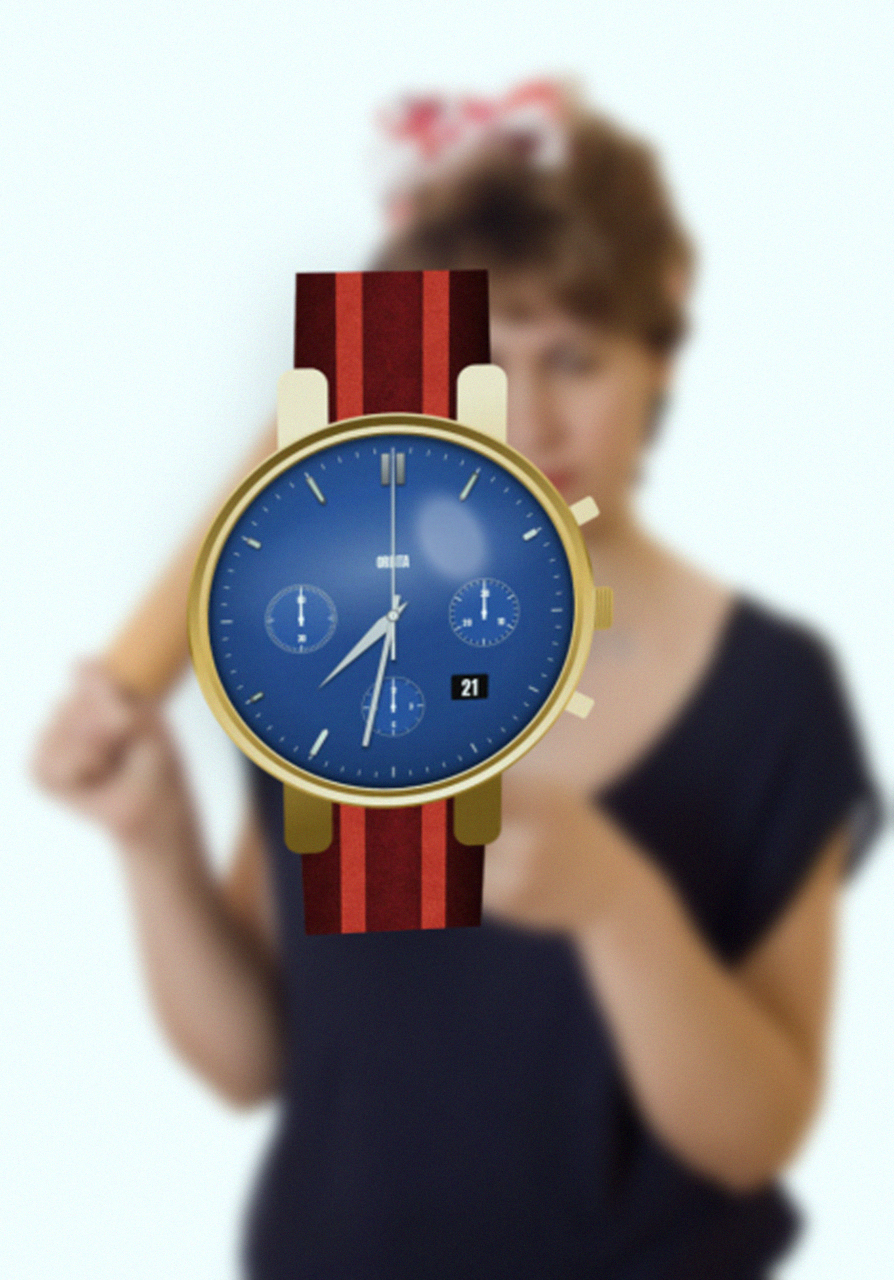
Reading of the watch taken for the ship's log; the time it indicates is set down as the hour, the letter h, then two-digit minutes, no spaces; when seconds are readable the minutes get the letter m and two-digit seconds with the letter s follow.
7h32
